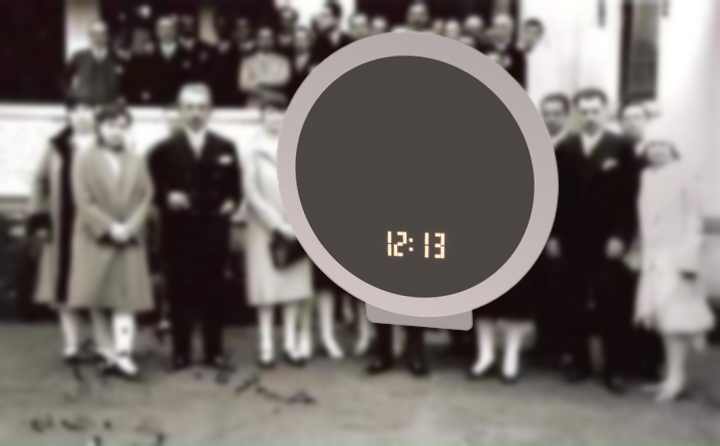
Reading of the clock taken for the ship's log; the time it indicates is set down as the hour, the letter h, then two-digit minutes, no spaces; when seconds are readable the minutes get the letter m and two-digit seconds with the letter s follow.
12h13
